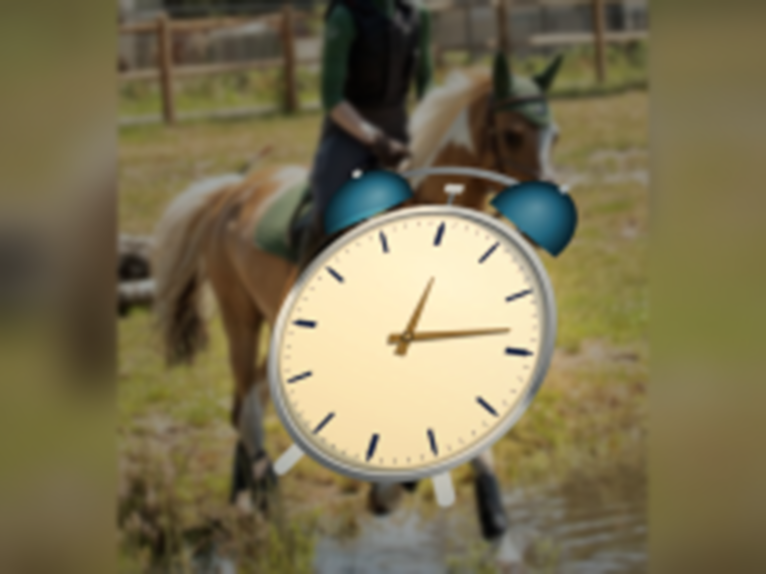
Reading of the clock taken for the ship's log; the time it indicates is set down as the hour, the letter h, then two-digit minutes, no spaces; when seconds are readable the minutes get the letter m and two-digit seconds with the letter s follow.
12h13
